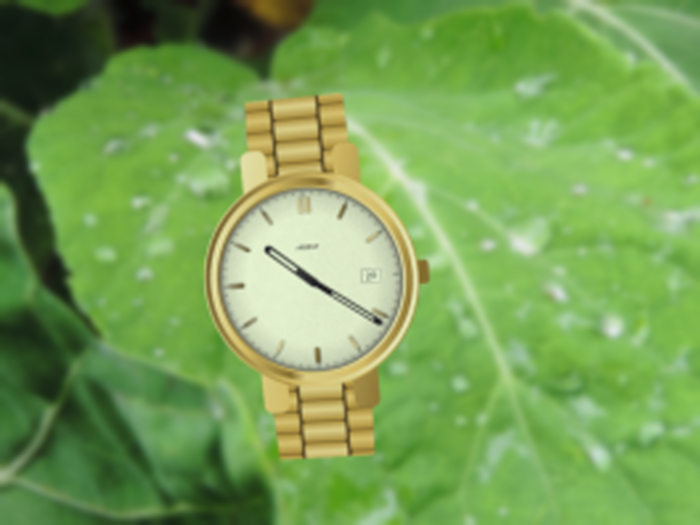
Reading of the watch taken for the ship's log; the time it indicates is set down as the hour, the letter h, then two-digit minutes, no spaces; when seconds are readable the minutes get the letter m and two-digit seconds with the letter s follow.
10h21
